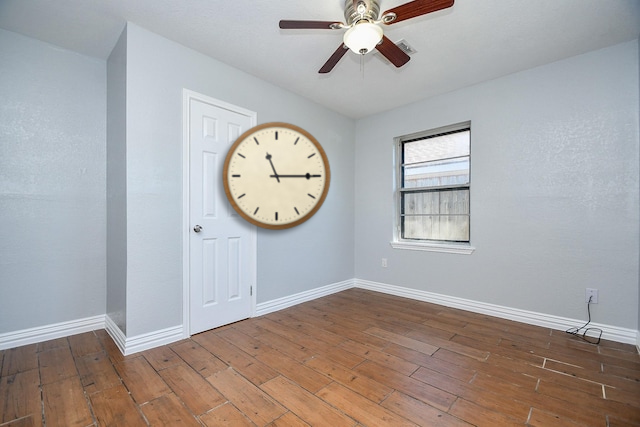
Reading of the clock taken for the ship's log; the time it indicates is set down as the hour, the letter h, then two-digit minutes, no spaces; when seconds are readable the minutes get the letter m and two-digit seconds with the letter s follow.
11h15
